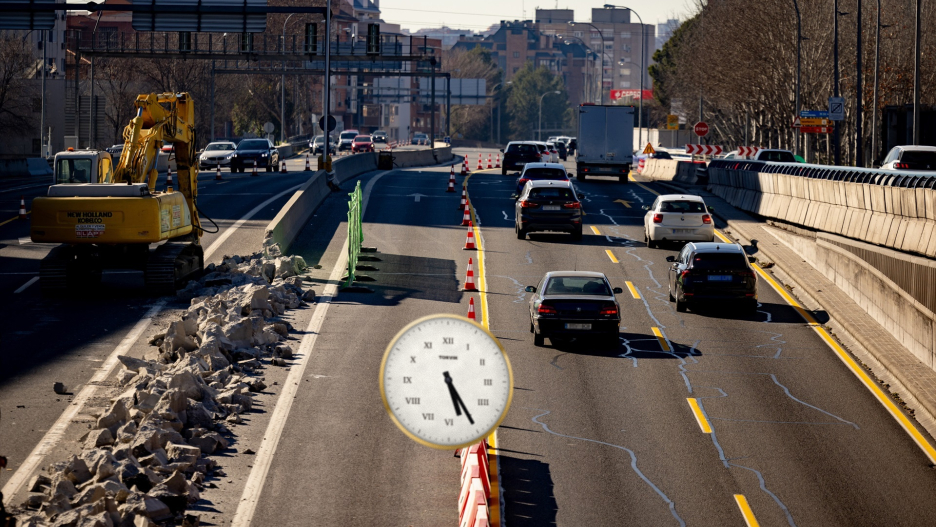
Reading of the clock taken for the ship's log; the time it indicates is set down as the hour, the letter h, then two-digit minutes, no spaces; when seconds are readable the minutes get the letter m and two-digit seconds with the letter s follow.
5h25
